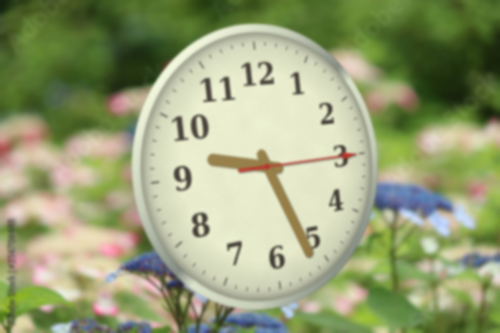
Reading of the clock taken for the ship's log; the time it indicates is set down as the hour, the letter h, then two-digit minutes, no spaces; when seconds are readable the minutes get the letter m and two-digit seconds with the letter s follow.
9h26m15s
